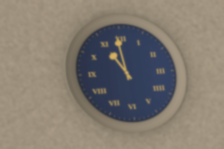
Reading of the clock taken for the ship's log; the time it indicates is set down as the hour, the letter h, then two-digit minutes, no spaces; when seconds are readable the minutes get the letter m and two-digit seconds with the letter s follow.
10h59
